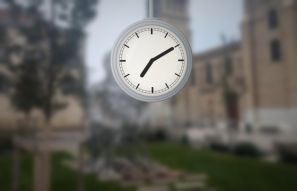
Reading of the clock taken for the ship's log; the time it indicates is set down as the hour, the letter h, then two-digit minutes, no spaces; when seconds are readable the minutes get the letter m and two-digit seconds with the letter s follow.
7h10
